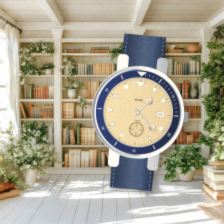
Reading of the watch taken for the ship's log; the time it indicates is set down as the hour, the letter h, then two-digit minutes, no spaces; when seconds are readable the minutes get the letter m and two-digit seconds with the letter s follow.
1h22
